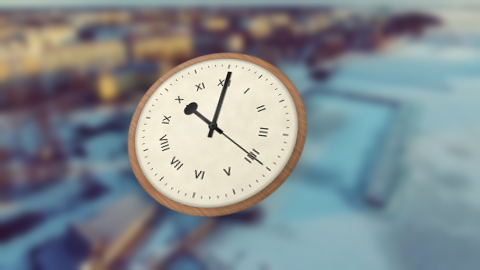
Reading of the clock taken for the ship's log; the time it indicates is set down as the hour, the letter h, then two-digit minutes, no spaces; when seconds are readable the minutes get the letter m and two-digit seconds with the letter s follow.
10h00m20s
